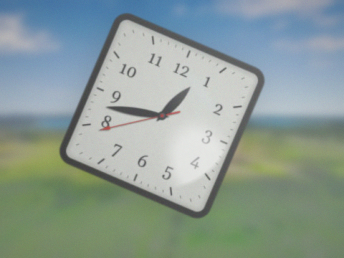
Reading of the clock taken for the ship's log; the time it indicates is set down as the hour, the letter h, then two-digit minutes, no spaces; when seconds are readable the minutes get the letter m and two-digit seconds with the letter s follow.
12h42m39s
